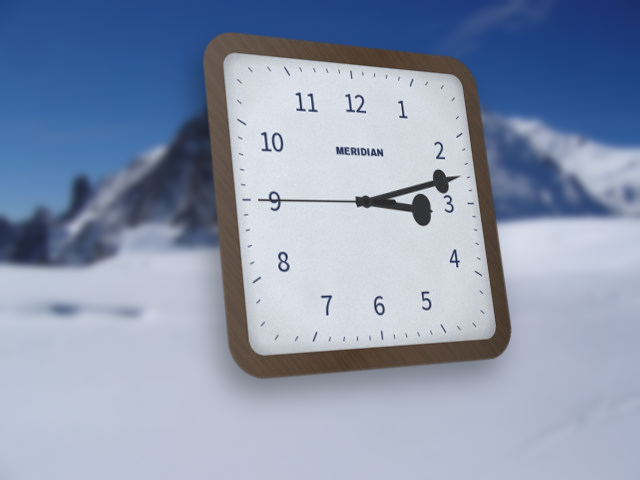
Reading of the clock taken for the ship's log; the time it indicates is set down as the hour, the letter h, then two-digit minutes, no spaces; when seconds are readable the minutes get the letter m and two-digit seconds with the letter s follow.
3h12m45s
